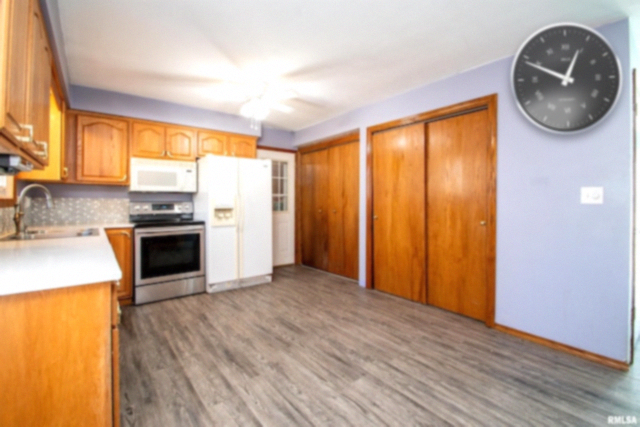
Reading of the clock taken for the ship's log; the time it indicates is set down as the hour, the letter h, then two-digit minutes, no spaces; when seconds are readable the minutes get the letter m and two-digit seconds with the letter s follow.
12h49
